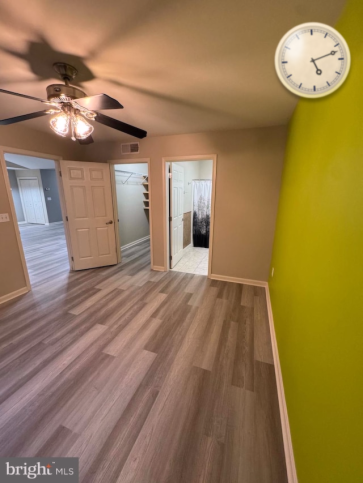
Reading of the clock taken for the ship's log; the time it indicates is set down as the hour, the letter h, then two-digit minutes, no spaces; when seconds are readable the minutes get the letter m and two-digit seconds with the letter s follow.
5h12
